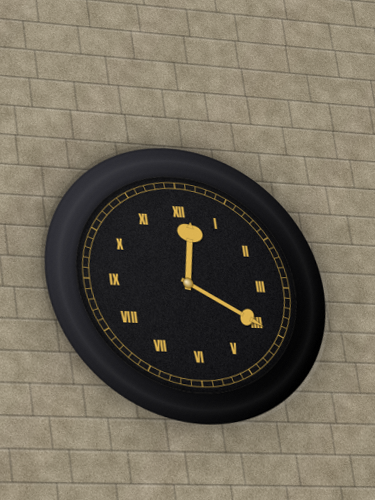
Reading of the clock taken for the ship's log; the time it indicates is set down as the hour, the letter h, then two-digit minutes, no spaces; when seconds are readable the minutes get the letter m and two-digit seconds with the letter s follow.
12h20
